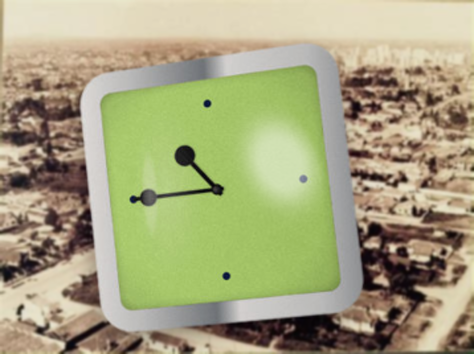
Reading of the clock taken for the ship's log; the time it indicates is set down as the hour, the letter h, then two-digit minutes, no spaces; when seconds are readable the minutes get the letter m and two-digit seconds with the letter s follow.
10h45
